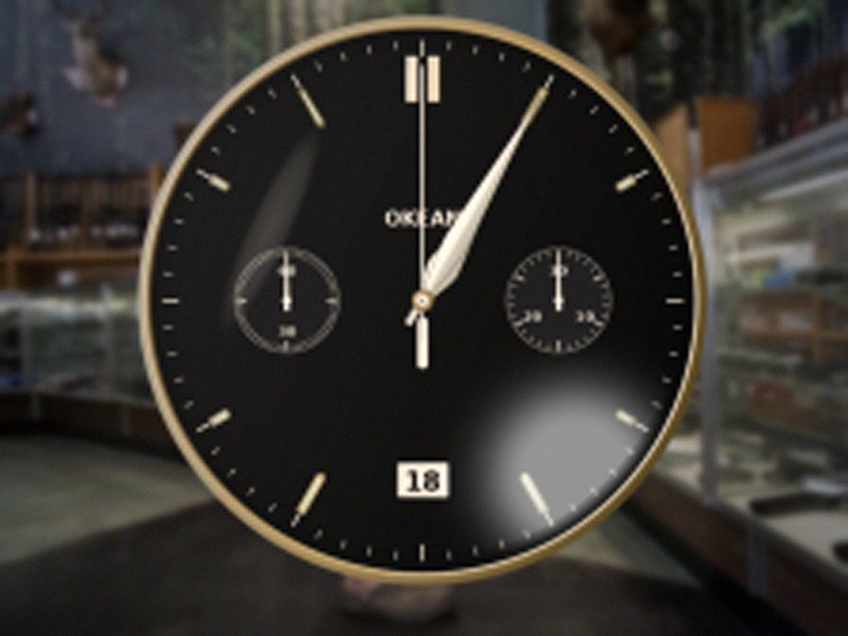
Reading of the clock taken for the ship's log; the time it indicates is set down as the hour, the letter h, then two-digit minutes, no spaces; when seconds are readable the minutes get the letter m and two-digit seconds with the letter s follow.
1h05
